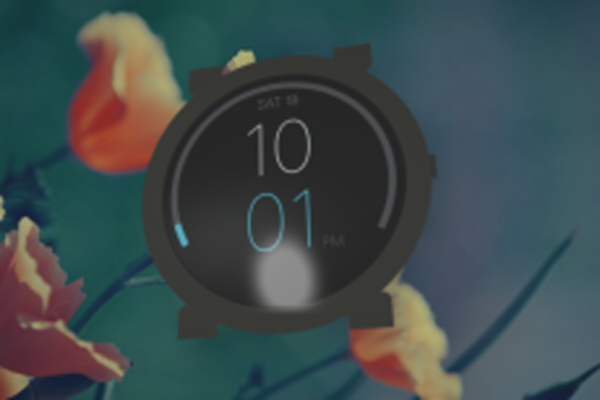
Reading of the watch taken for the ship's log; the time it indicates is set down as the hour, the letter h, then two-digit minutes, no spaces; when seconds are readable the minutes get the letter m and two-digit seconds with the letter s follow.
10h01
